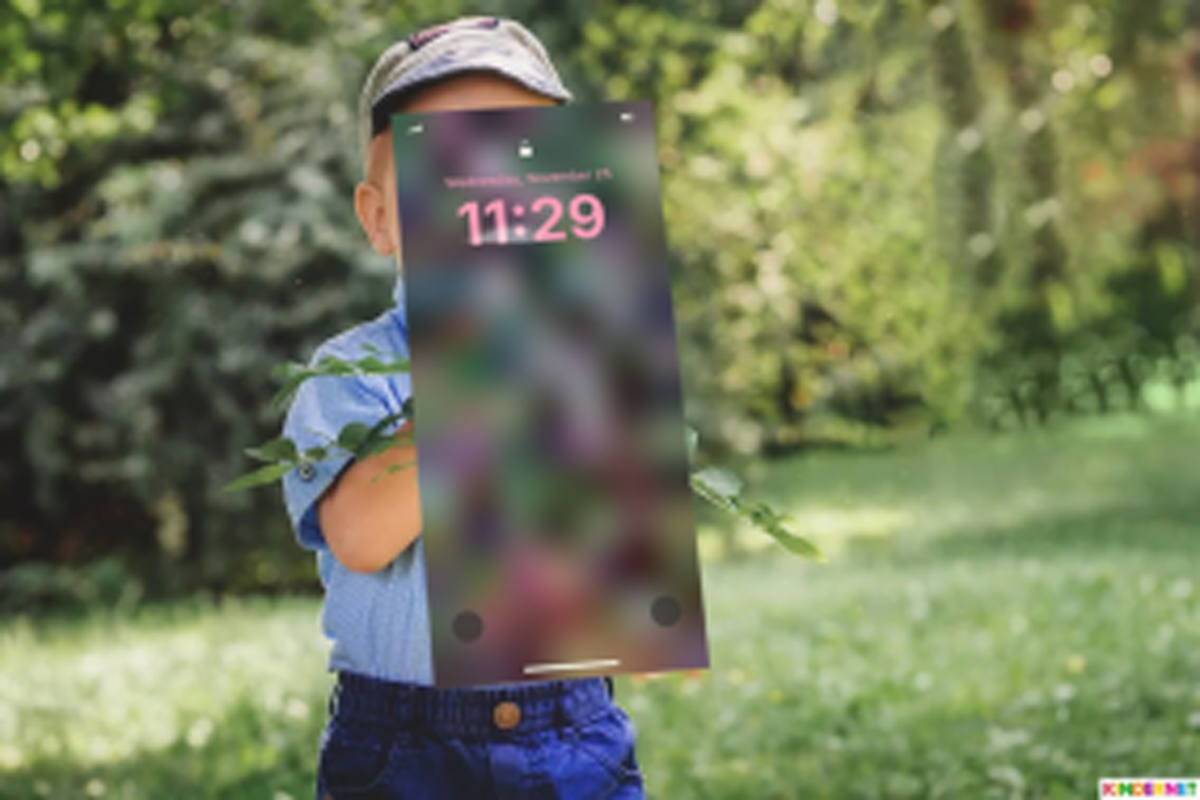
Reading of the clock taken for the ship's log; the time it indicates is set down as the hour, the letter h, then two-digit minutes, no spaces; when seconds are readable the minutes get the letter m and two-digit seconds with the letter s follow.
11h29
